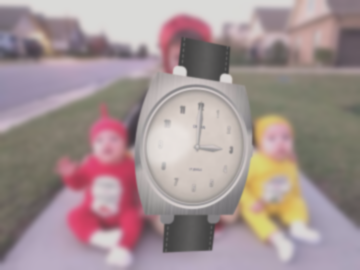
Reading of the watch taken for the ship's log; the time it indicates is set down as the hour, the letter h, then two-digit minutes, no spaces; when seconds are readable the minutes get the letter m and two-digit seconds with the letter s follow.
3h00
